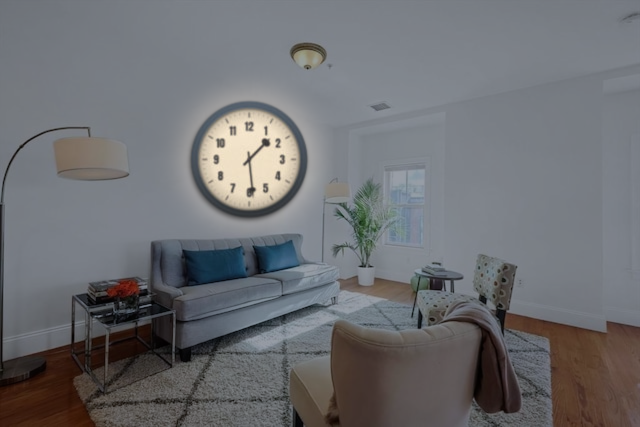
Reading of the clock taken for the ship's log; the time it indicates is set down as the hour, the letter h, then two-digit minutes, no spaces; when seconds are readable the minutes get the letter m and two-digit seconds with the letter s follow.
1h29
